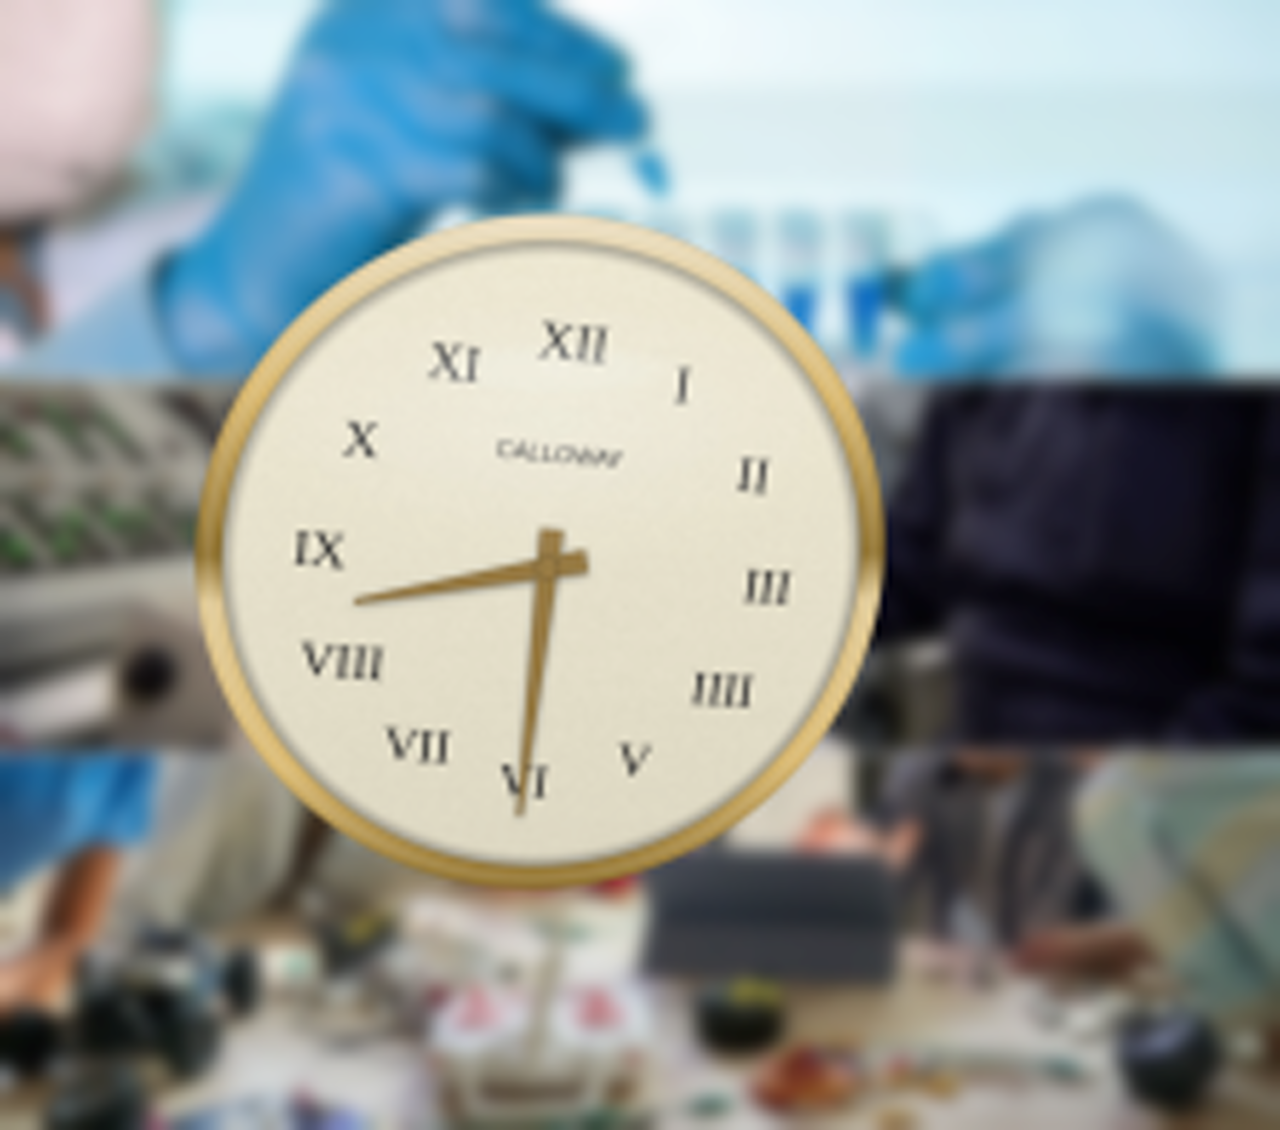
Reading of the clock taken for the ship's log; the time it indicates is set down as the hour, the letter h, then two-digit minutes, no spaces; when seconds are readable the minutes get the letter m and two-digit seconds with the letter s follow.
8h30
